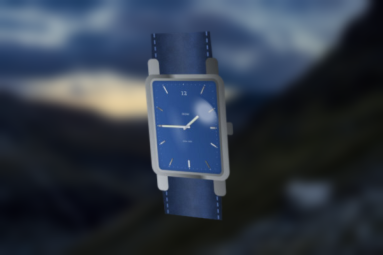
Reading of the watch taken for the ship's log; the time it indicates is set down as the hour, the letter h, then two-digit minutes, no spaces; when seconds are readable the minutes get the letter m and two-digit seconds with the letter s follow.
1h45
